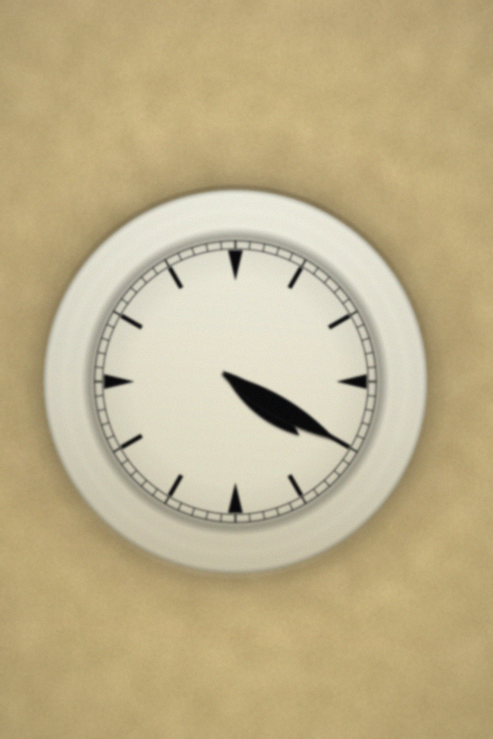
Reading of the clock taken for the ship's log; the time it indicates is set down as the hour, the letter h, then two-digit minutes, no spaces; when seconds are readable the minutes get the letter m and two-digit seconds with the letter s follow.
4h20
